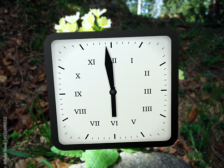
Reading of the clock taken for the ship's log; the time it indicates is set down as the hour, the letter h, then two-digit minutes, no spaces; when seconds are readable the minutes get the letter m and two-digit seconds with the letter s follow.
5h59
